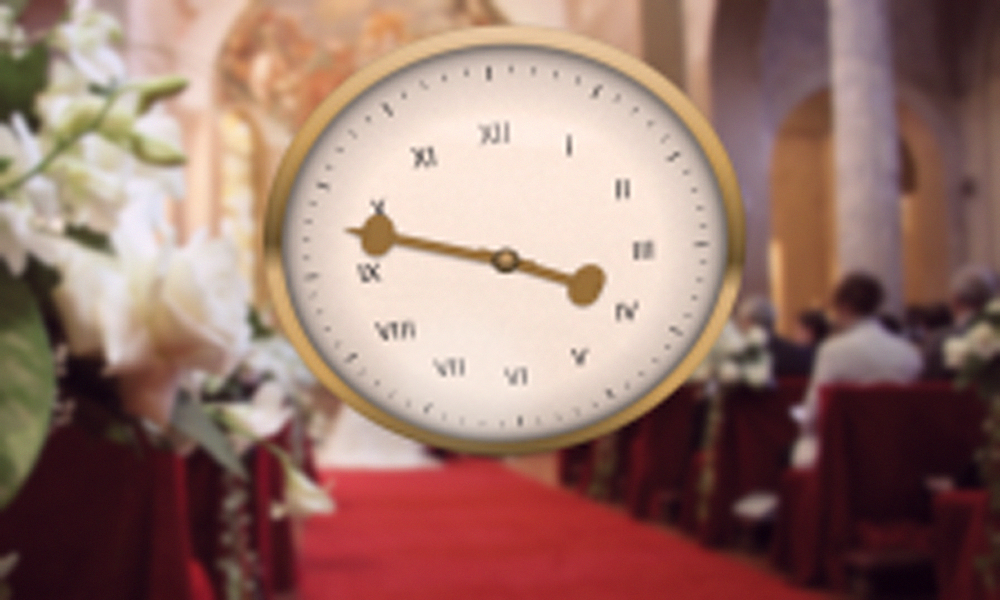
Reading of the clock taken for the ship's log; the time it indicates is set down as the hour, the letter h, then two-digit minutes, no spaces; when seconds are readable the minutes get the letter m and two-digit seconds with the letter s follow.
3h48
